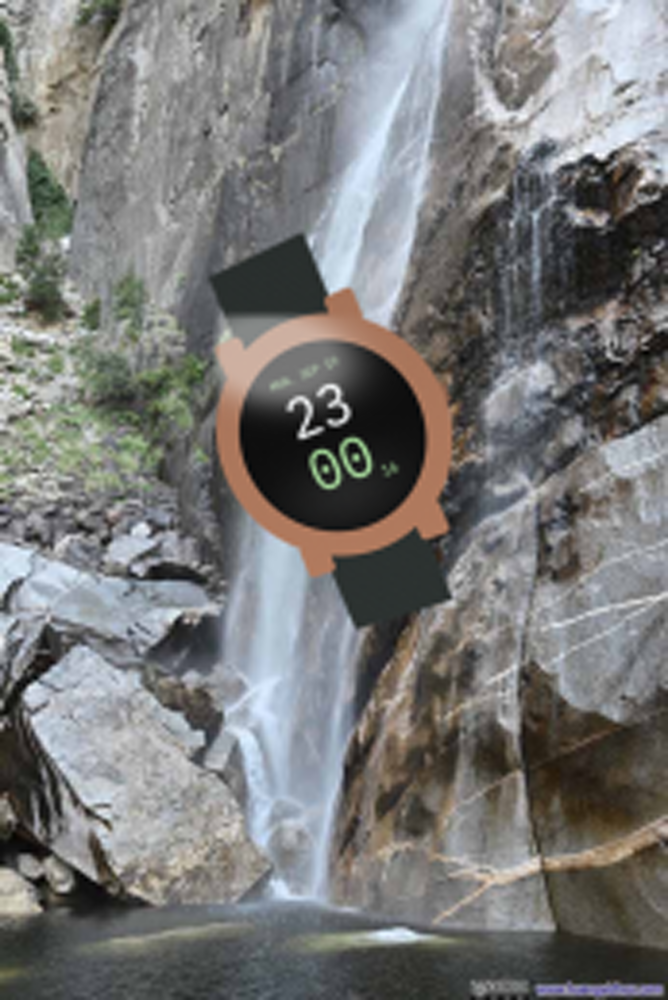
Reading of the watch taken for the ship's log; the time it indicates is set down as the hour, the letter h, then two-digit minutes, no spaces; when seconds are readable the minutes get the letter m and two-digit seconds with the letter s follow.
23h00
